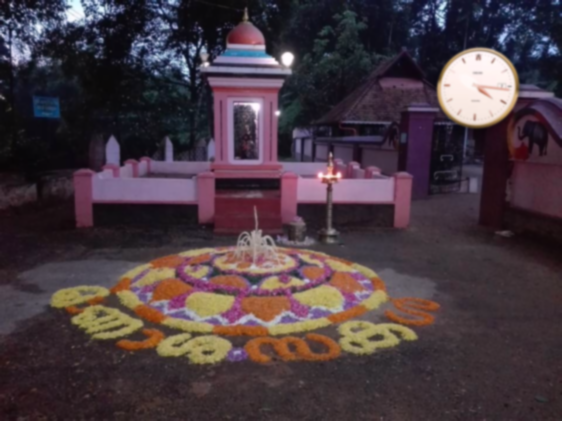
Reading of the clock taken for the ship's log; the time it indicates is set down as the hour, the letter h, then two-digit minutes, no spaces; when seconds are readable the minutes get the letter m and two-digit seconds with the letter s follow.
4h16
